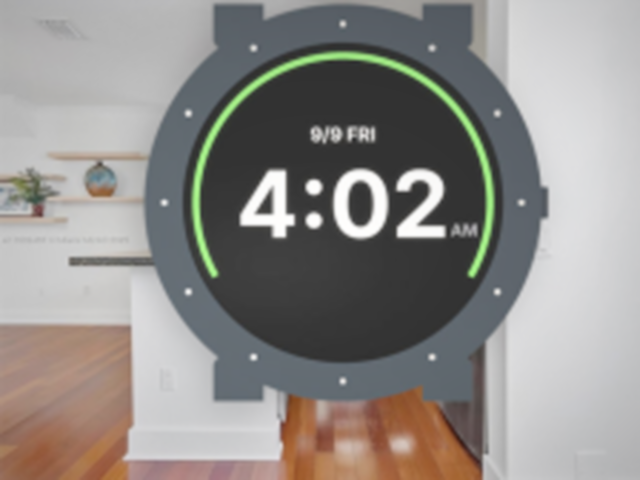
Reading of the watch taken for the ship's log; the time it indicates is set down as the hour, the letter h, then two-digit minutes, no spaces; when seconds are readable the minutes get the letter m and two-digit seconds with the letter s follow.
4h02
